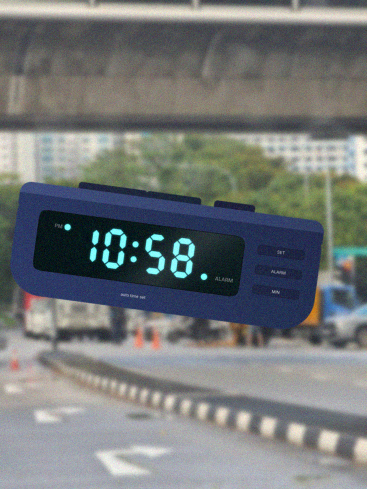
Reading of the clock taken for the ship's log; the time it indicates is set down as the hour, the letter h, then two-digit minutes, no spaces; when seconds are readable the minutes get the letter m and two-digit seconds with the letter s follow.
10h58
